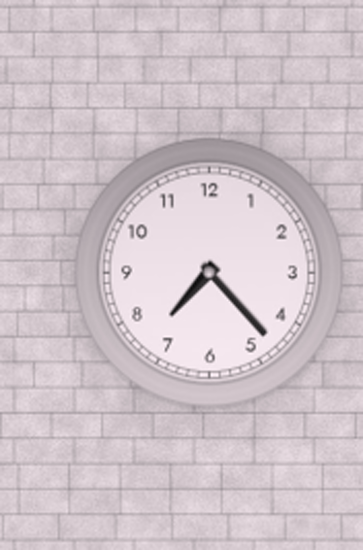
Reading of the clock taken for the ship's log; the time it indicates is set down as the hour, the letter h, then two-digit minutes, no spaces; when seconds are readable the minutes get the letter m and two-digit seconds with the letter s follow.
7h23
